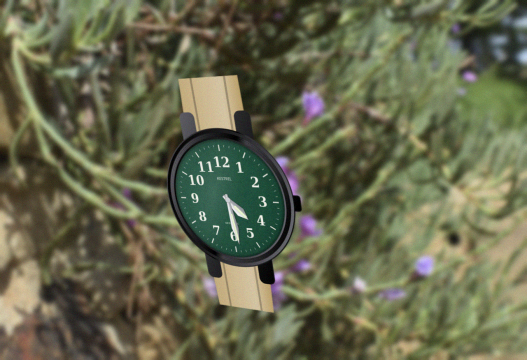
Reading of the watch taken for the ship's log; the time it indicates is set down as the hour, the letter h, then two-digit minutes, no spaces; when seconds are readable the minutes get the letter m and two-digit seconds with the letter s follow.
4h29
